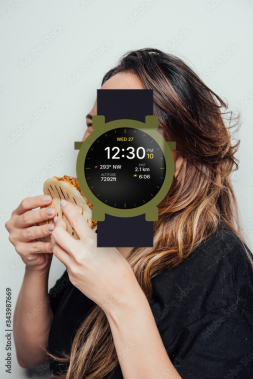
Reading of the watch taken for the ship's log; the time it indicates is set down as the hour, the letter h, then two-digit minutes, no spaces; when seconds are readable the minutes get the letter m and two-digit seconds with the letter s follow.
12h30
